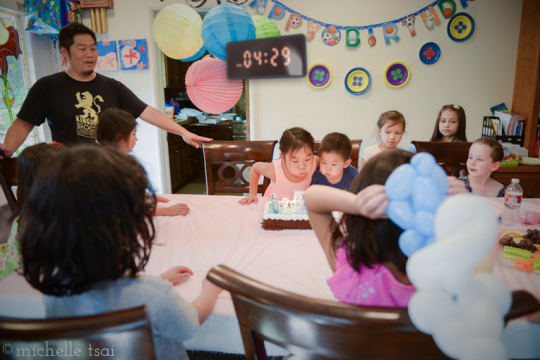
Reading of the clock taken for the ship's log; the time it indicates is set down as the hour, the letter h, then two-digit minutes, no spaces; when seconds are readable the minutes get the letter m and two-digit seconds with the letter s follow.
4h29
